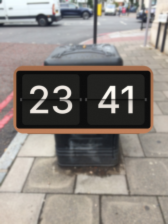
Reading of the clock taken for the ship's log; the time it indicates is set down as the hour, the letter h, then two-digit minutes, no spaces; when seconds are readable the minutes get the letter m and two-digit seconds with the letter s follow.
23h41
